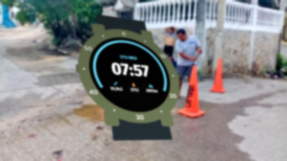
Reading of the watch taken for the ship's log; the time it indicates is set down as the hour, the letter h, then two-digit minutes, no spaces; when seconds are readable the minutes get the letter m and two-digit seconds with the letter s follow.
7h57
